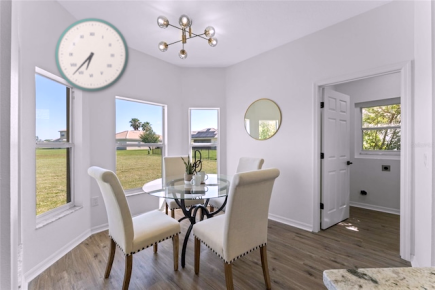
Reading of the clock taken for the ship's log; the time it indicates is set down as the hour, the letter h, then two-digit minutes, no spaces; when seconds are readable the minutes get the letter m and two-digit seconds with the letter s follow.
6h37
